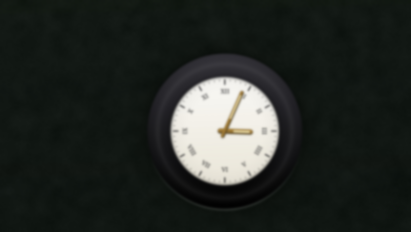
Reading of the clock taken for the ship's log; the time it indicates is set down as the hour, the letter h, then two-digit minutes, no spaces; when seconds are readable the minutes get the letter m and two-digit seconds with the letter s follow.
3h04
